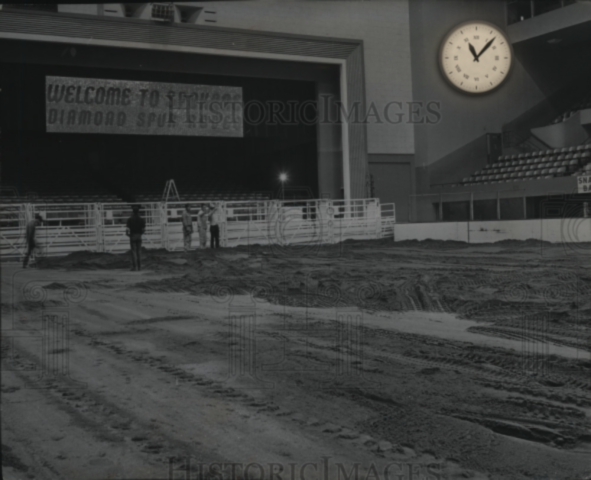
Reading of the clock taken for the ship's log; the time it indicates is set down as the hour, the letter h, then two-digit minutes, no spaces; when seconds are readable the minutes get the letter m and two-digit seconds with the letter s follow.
11h07
